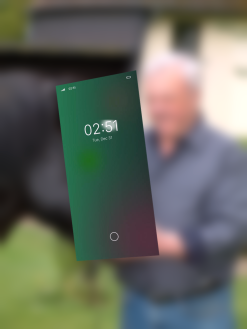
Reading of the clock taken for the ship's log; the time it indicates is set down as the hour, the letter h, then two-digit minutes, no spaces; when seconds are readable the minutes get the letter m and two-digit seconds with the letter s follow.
2h51
